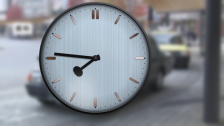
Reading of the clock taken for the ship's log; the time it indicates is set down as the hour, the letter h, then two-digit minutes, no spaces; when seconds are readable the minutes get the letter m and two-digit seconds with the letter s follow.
7h46
